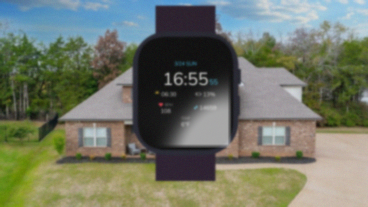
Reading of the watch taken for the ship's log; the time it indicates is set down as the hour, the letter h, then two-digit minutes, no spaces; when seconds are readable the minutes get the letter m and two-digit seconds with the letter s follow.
16h55
